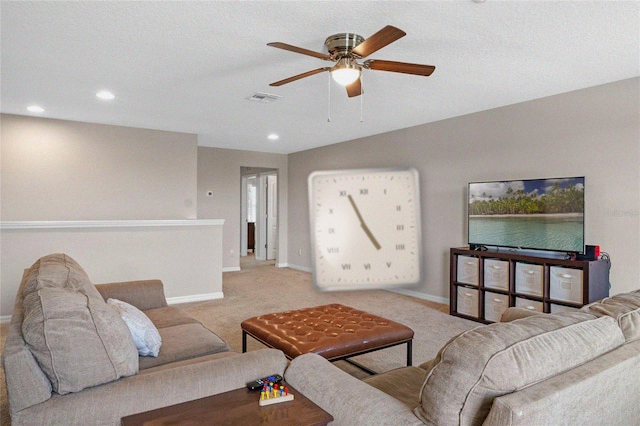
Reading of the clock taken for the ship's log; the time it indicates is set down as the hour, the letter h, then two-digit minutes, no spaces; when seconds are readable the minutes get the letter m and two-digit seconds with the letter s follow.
4h56
